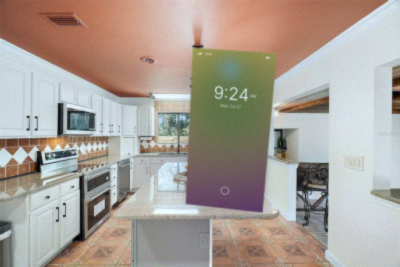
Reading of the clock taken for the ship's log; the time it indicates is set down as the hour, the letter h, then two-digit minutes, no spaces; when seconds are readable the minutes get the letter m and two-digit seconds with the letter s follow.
9h24
